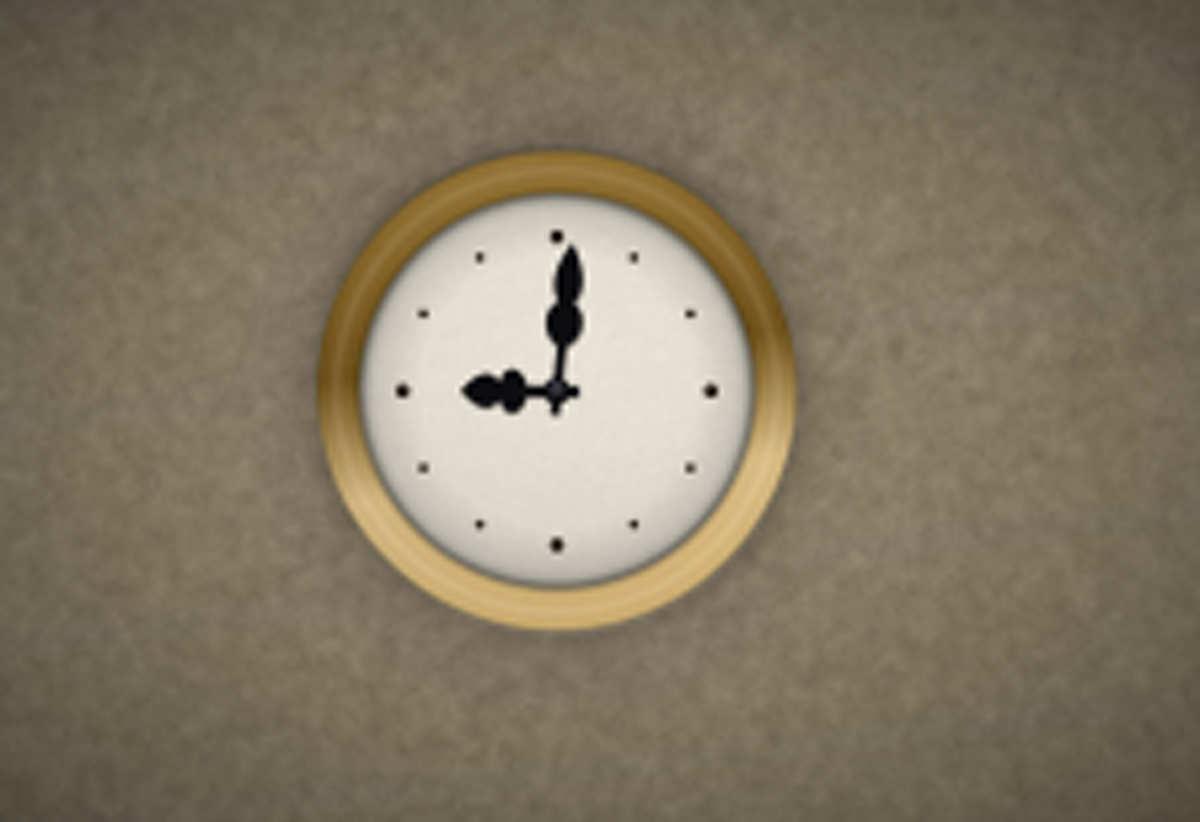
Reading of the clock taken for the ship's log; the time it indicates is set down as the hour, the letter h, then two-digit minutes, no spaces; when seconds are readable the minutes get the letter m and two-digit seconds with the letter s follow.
9h01
